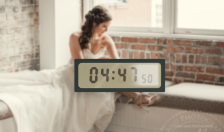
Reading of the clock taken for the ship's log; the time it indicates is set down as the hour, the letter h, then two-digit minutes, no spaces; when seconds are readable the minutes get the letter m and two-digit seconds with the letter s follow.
4h47m50s
